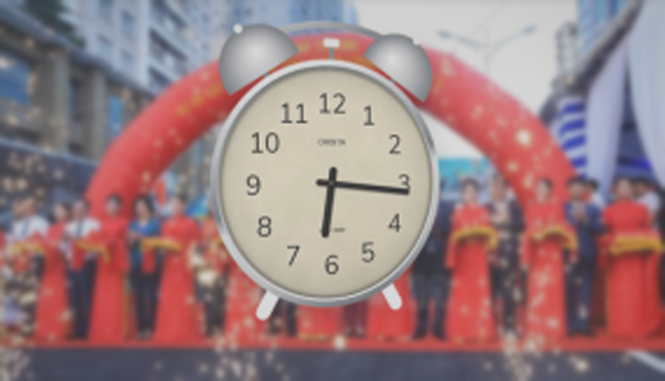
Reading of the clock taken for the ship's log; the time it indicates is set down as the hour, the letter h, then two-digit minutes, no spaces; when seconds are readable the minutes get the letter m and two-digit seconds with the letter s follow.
6h16
